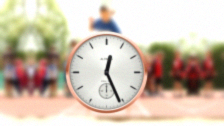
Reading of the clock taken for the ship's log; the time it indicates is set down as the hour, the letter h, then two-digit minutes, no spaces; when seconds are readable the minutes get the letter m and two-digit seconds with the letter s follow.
12h26
